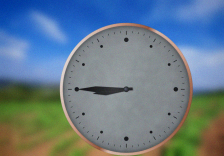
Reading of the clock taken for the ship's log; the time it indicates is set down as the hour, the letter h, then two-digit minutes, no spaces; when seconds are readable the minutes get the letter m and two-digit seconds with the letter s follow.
8h45
